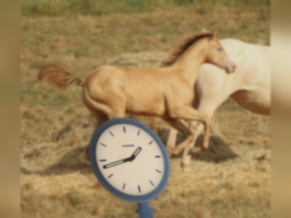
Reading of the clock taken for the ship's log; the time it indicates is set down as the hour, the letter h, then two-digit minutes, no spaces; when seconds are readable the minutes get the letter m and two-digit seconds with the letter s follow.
1h43
